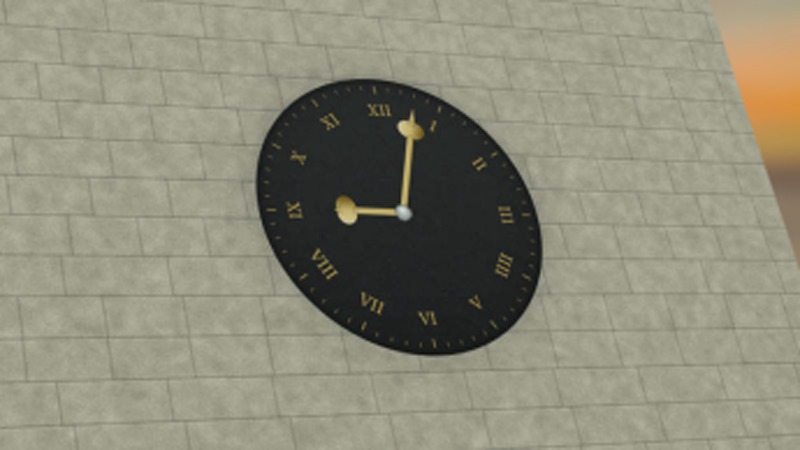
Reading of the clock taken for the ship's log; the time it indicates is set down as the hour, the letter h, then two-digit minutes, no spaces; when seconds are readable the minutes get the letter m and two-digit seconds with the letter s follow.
9h03
